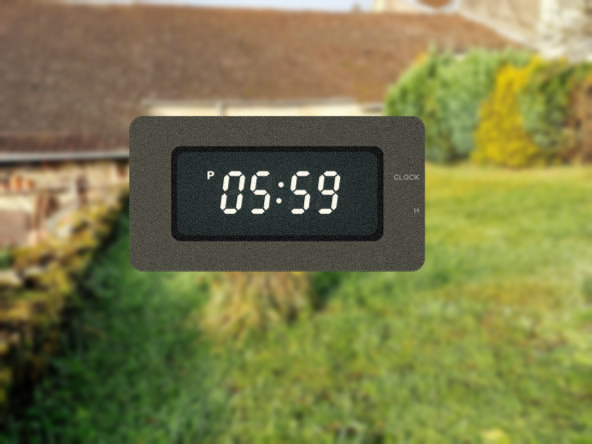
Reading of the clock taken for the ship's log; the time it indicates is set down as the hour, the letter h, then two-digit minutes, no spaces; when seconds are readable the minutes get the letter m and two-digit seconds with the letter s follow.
5h59
